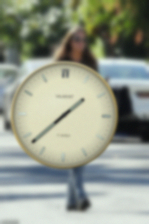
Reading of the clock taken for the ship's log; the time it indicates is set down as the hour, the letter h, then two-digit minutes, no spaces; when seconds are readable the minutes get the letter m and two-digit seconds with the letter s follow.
1h38
